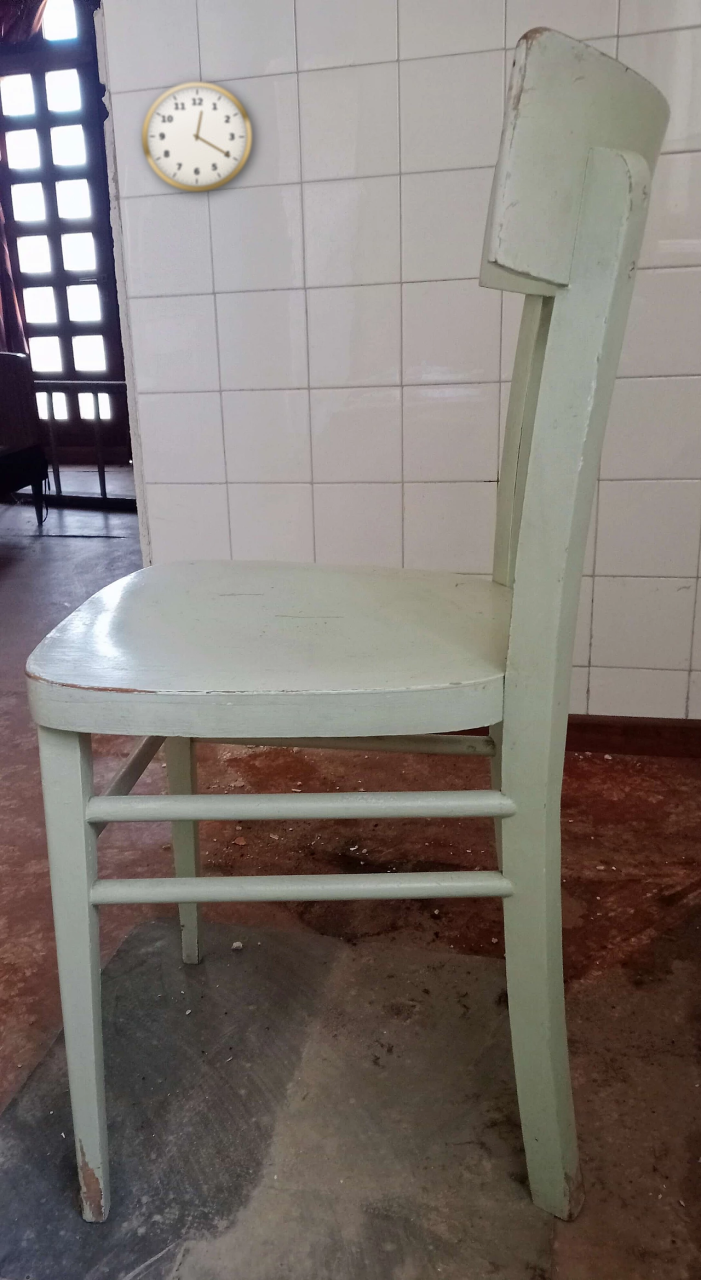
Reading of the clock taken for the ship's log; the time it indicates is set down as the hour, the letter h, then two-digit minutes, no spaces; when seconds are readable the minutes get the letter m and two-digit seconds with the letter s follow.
12h20
